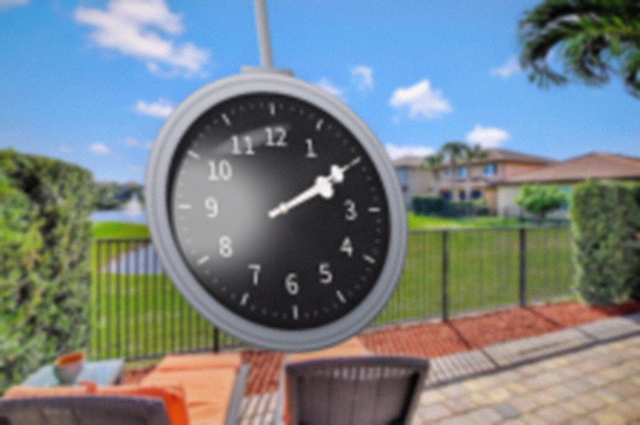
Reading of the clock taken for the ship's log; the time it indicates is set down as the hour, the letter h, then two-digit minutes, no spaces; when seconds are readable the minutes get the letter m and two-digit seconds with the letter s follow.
2h10
